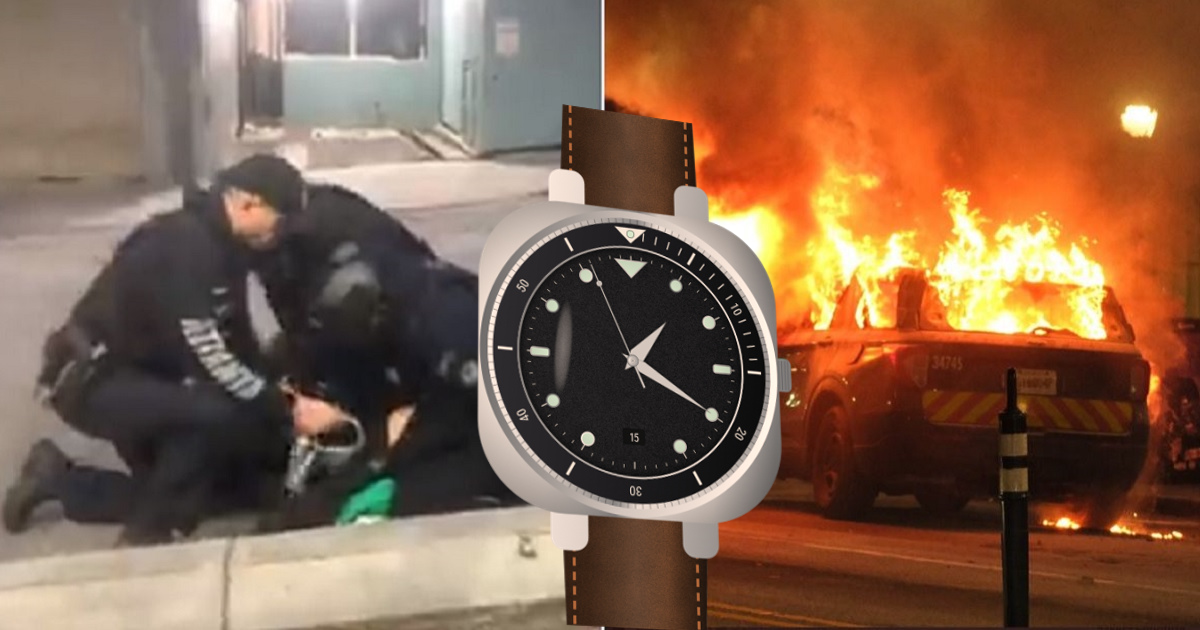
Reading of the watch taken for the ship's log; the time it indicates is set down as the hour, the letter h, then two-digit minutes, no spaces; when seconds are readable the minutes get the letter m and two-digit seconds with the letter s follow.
1h19m56s
